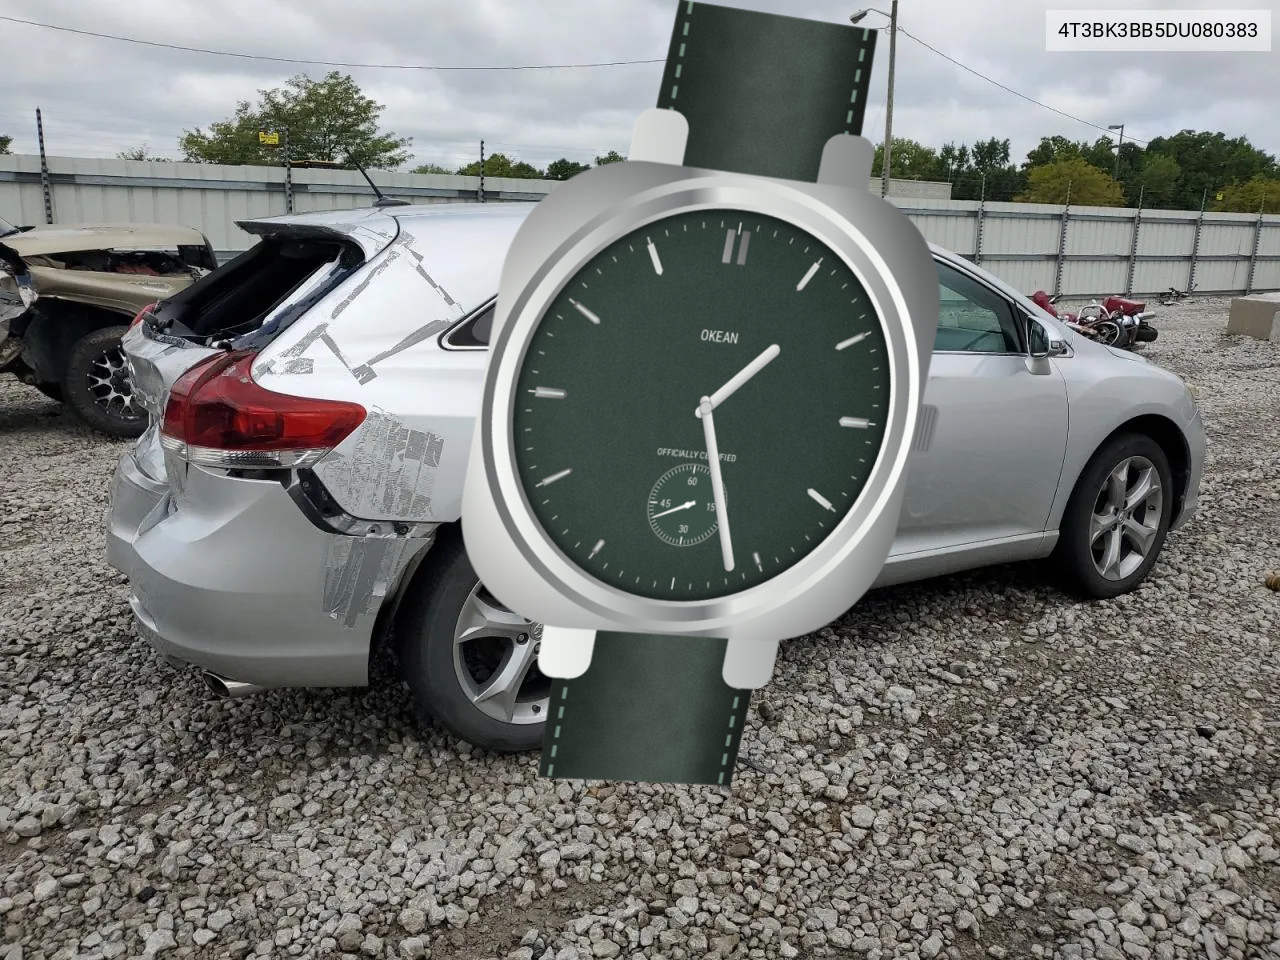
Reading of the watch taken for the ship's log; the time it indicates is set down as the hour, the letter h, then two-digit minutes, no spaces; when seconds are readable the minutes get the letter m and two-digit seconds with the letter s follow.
1h26m41s
